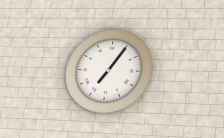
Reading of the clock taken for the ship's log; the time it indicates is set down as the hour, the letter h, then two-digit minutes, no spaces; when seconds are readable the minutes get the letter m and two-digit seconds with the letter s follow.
7h05
